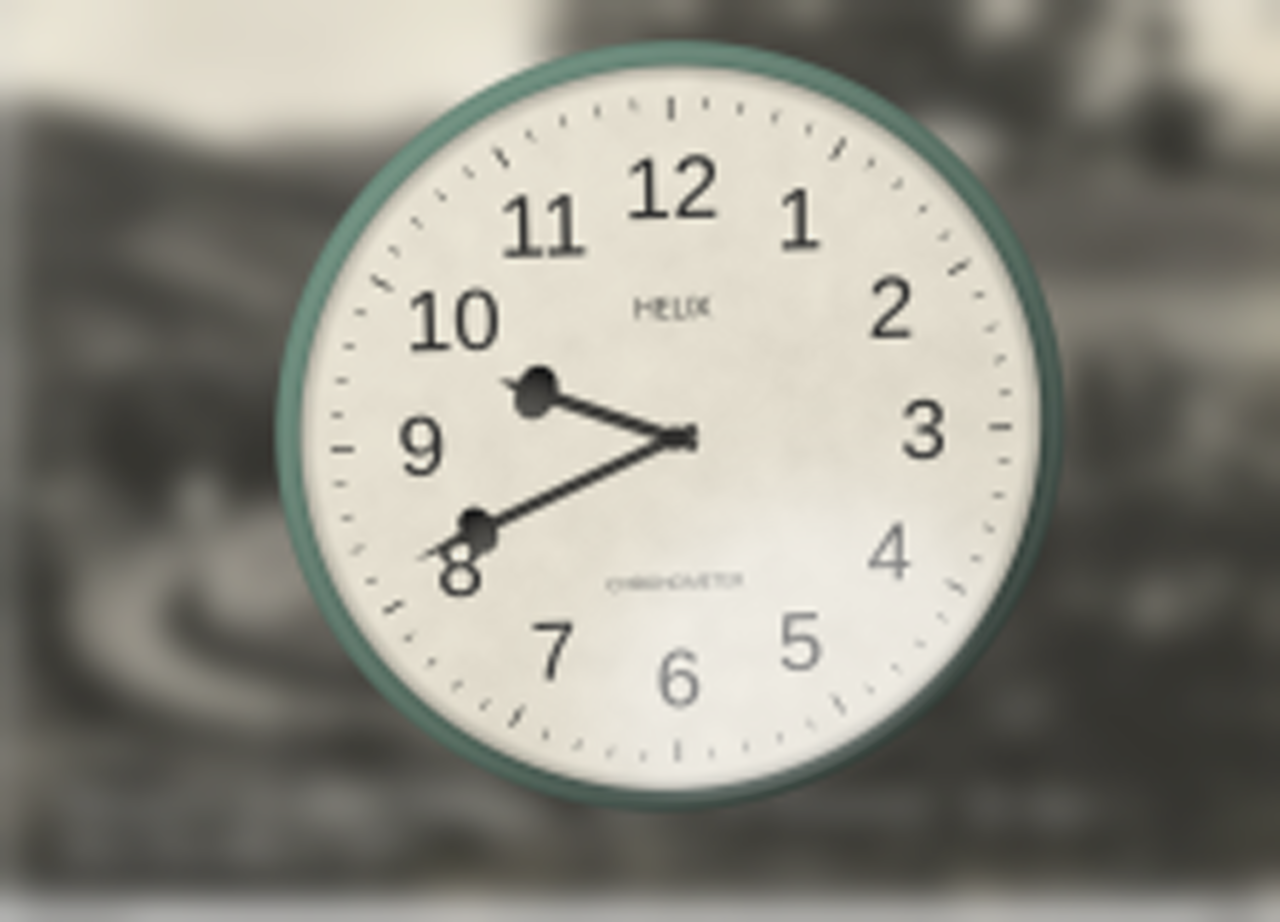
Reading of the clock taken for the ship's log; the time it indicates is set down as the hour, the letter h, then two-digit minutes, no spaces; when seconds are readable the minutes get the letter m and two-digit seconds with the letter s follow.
9h41
